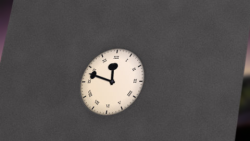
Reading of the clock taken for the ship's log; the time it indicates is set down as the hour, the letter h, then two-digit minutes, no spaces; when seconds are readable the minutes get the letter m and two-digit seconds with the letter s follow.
11h48
